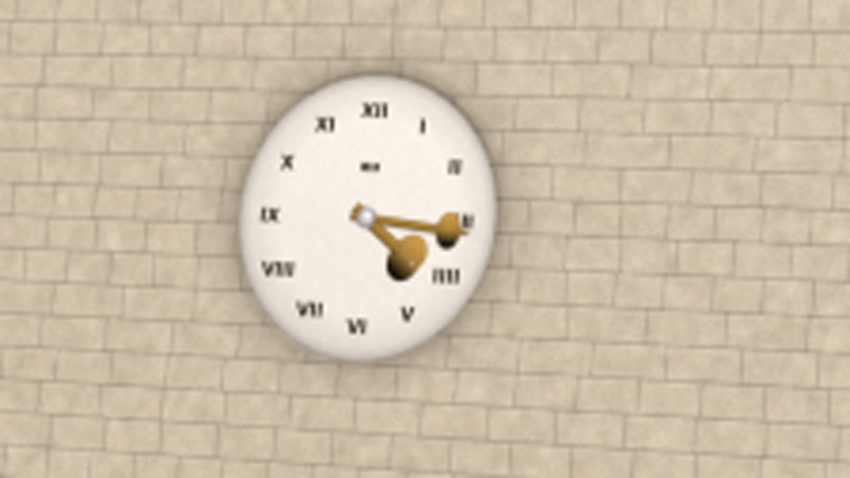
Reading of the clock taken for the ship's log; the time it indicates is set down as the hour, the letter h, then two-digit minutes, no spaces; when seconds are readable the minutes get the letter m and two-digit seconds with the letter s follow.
4h16
